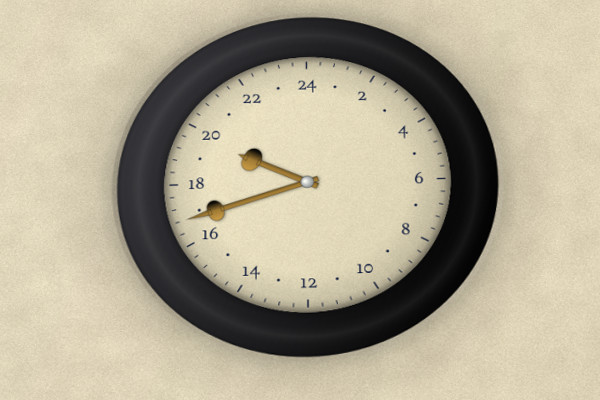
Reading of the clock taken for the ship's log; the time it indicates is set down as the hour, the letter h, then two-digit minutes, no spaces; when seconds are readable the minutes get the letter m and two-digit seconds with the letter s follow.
19h42
